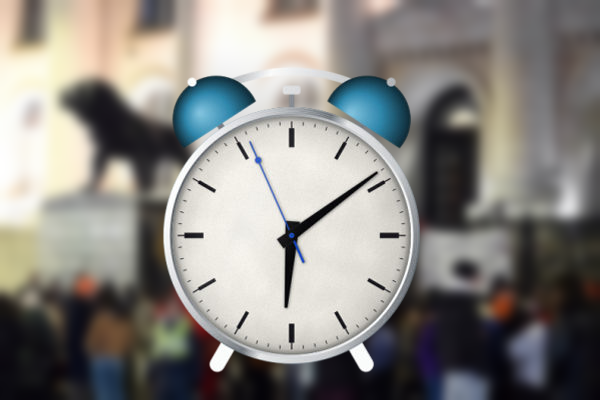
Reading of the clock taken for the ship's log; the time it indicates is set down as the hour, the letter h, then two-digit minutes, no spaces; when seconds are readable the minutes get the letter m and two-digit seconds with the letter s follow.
6h08m56s
